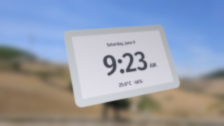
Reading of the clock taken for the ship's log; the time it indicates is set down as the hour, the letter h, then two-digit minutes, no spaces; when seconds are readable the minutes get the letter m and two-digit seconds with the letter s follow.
9h23
